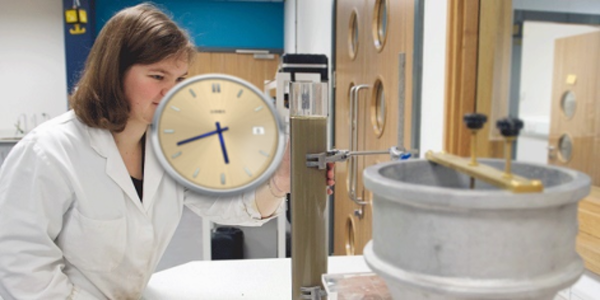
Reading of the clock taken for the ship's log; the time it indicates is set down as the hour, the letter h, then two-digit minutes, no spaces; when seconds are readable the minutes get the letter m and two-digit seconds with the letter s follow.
5h42
